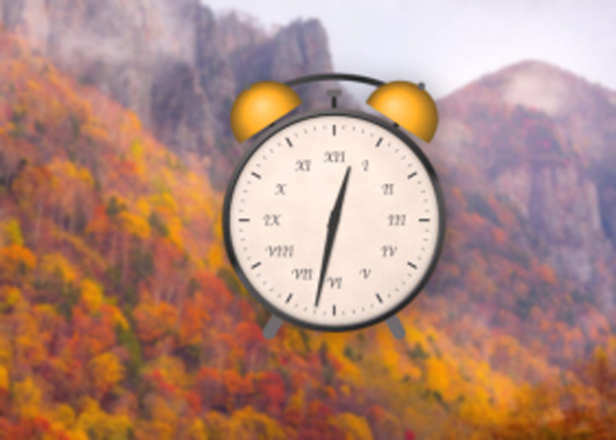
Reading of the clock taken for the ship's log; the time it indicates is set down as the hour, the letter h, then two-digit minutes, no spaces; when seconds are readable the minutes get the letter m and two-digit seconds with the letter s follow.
12h32
